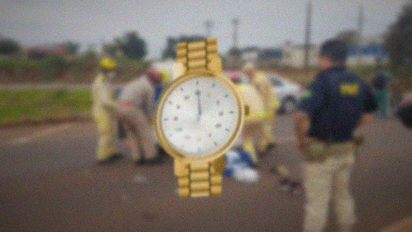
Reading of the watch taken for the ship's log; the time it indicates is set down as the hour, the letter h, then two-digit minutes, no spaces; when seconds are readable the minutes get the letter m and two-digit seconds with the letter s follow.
12h00
